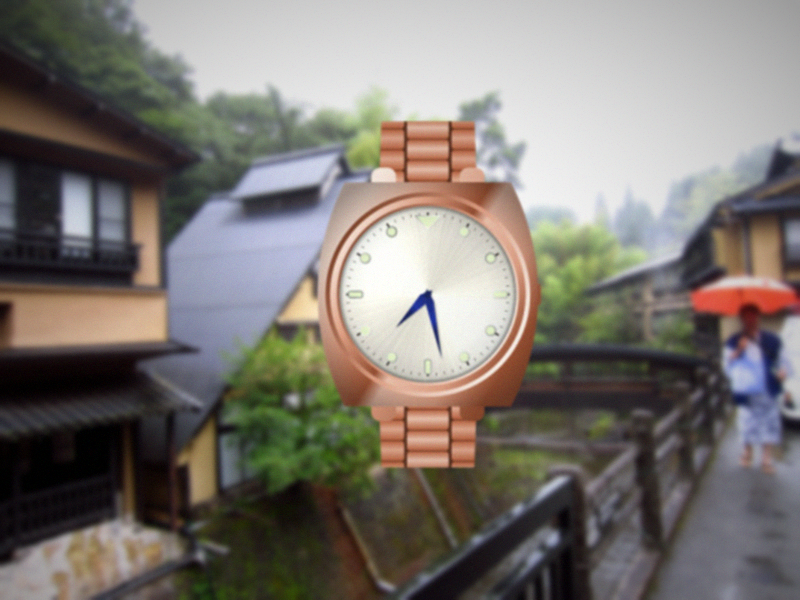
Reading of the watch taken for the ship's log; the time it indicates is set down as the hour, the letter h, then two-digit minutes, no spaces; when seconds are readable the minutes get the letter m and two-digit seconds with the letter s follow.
7h28
